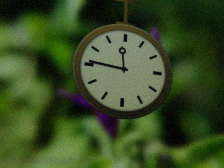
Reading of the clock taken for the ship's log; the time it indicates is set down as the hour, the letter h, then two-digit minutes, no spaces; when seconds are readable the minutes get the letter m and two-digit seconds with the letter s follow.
11h46
